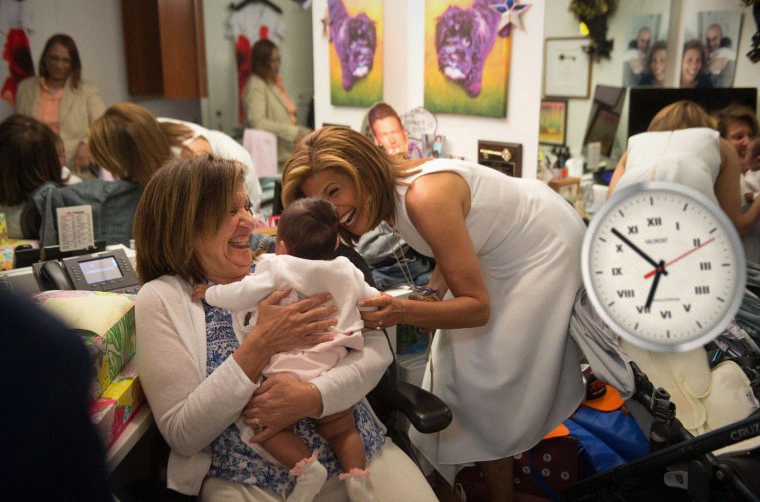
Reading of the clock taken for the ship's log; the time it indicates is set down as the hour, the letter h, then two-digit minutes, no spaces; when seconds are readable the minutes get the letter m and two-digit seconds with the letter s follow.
6h52m11s
